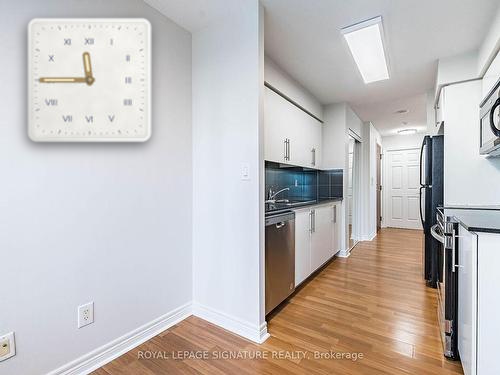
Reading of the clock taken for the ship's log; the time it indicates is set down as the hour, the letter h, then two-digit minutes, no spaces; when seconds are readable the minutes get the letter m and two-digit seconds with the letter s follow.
11h45
